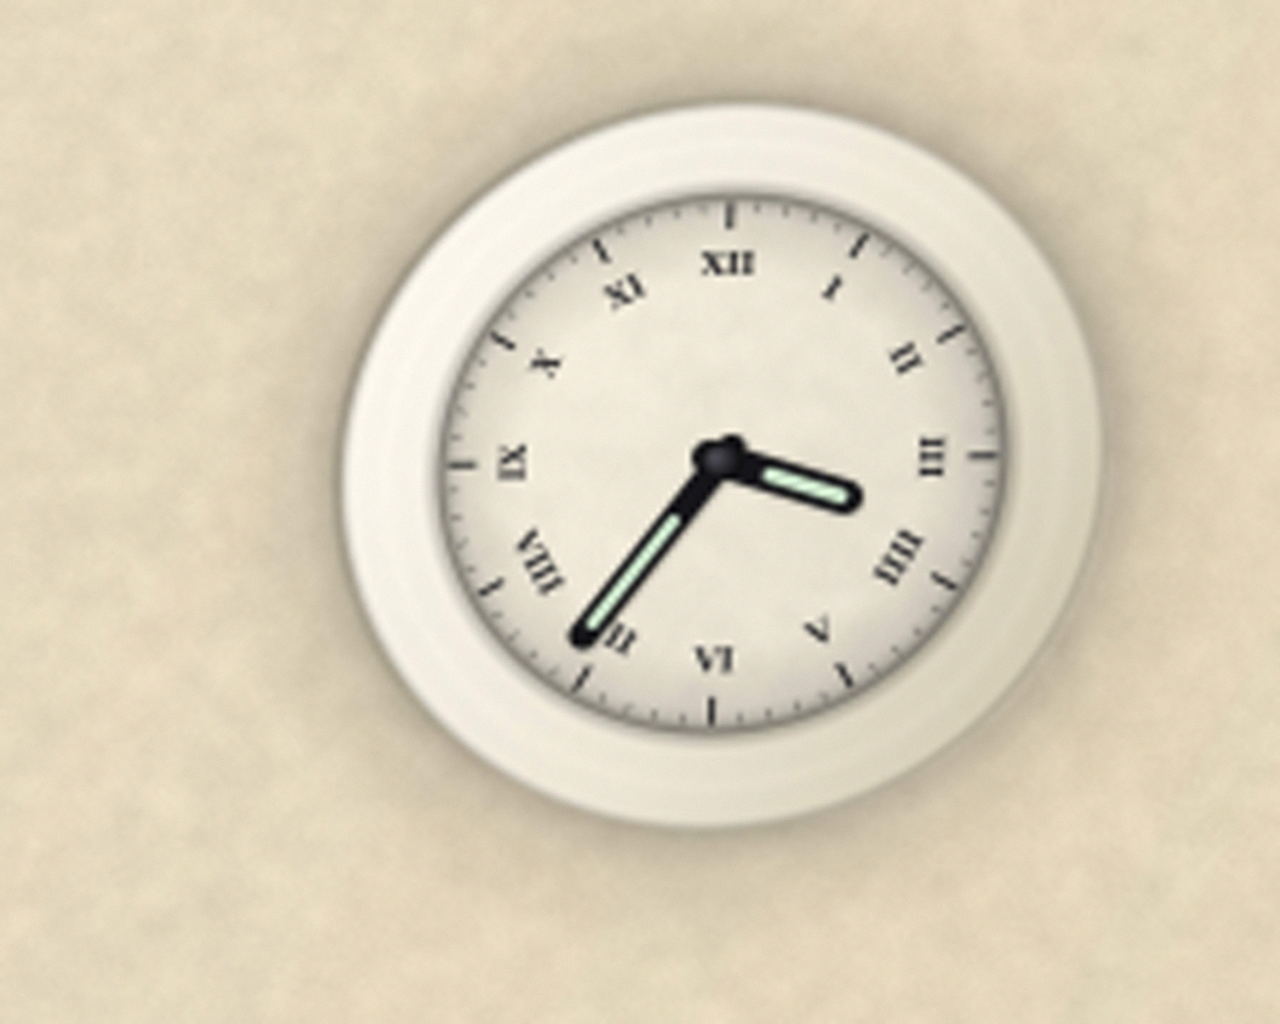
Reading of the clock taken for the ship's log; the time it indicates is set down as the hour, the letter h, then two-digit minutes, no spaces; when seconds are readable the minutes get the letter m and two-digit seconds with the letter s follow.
3h36
